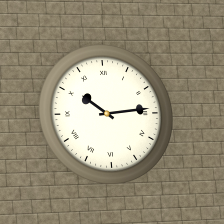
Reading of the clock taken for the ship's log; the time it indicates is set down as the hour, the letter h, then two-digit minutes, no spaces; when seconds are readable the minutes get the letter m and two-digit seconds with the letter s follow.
10h14
